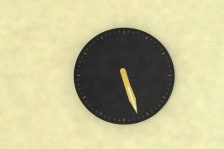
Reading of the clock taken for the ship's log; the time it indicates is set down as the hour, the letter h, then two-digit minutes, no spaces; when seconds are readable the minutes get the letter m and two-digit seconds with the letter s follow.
5h27
